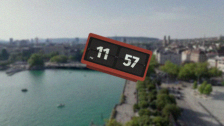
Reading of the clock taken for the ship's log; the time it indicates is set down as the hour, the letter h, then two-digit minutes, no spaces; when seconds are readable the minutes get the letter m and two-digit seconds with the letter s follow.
11h57
